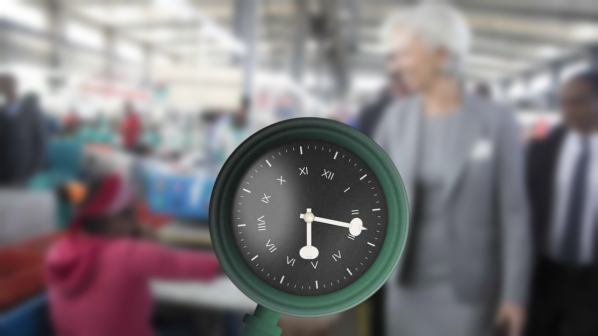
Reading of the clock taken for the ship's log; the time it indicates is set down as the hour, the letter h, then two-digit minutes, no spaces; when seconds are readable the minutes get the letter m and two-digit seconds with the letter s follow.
5h13
